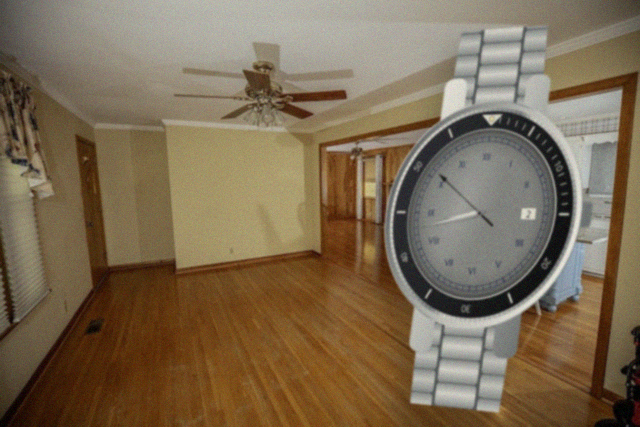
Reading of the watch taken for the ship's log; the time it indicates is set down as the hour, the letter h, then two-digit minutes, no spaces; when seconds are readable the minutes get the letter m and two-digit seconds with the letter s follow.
8h42m51s
